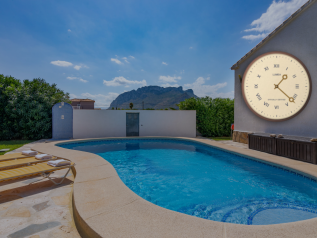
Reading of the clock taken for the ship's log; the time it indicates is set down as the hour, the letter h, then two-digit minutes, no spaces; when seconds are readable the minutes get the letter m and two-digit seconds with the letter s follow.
1h22
